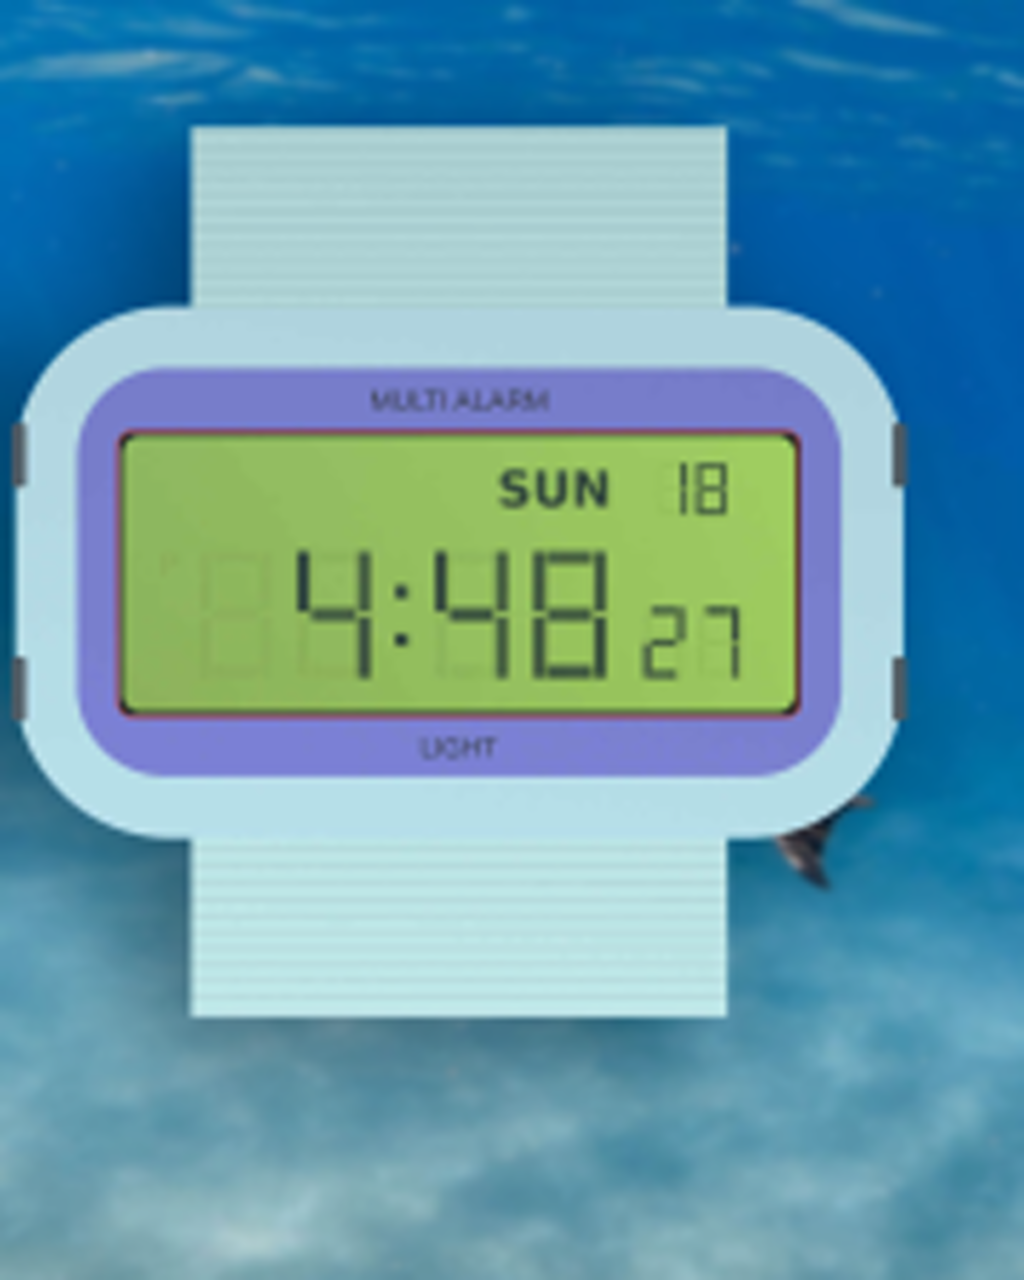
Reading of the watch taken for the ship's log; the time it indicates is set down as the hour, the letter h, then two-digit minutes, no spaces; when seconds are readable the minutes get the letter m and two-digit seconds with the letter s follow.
4h48m27s
